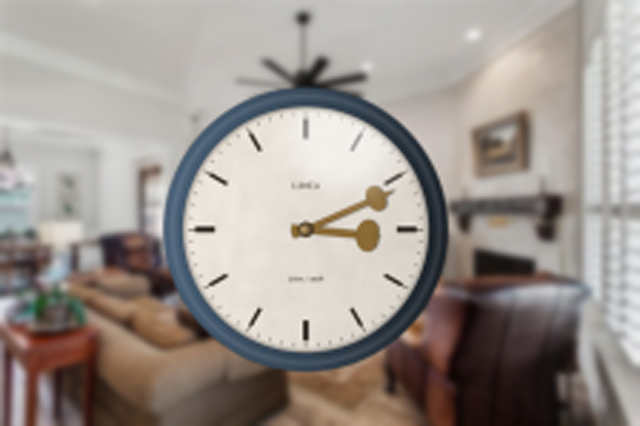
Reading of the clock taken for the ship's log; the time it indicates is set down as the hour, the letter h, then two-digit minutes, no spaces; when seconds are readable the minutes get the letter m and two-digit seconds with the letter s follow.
3h11
